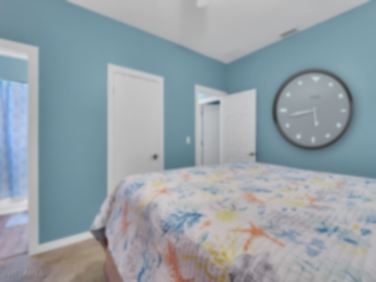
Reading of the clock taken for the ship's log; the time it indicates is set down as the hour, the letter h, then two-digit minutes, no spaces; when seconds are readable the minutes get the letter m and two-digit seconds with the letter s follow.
5h43
